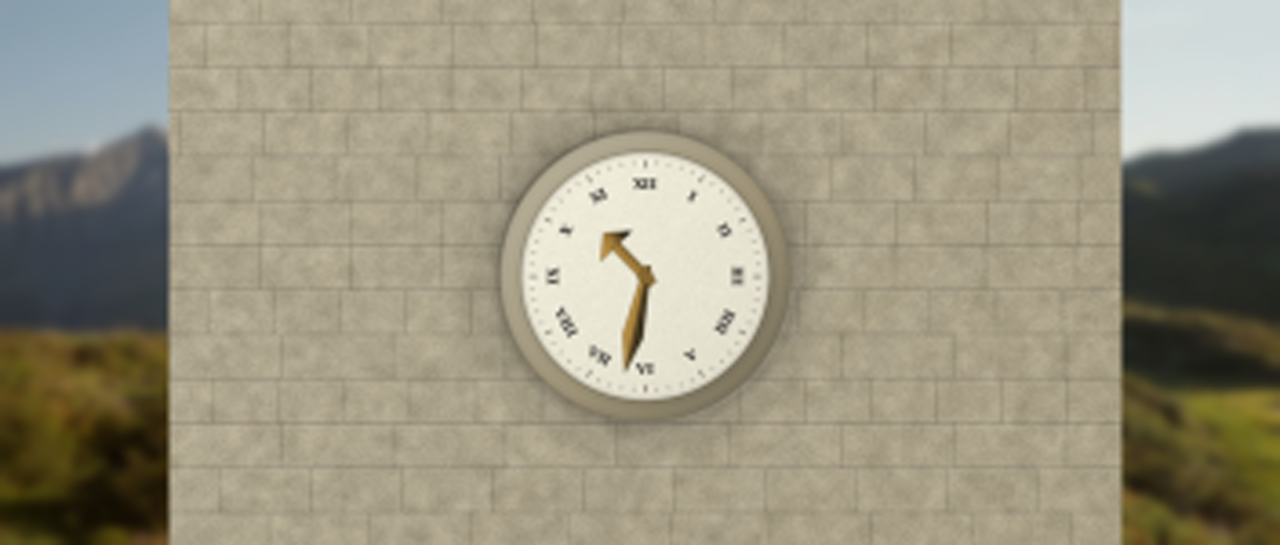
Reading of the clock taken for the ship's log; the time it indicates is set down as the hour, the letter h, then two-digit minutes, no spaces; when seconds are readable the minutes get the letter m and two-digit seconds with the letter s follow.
10h32
